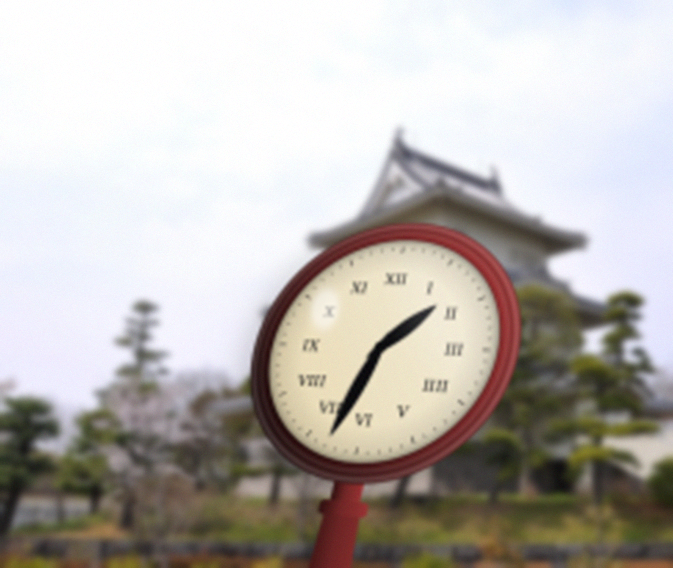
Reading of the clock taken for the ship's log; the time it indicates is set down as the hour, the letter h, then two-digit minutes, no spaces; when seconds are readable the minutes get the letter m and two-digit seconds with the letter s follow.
1h33
